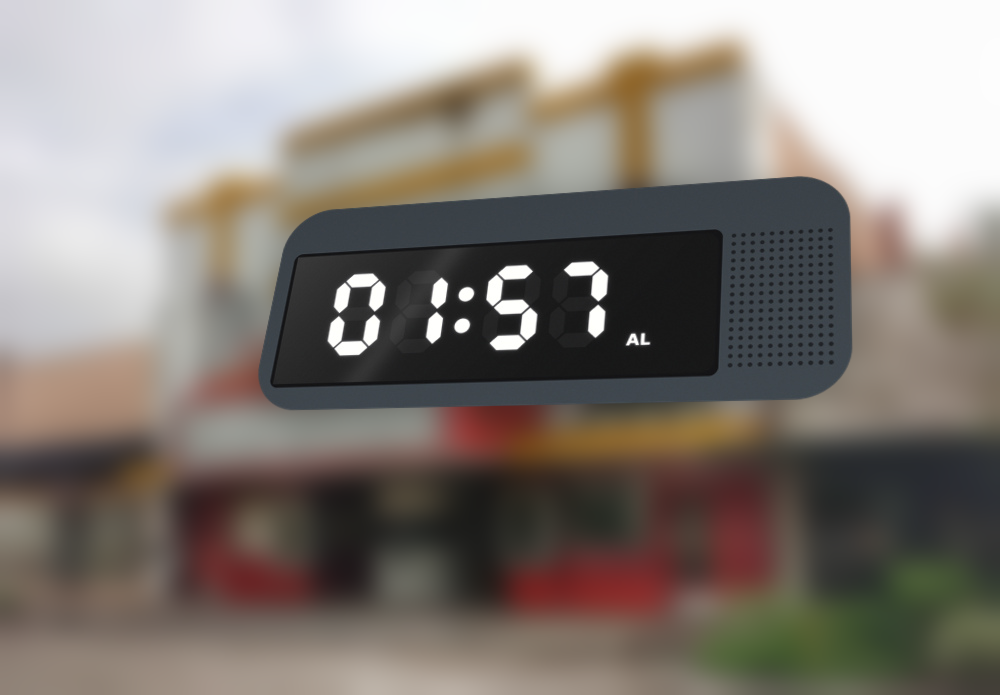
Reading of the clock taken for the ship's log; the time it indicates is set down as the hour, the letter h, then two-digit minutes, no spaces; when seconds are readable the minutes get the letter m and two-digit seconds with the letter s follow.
1h57
